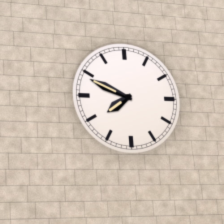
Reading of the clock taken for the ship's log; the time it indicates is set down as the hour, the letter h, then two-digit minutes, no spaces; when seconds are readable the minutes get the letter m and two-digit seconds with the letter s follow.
7h49
